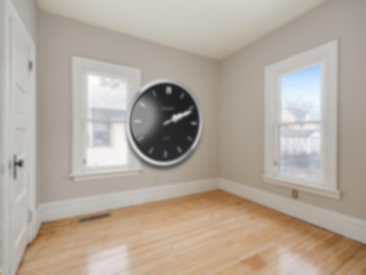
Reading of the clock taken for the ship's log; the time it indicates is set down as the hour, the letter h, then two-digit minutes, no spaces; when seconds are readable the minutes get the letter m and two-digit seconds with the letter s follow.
2h11
